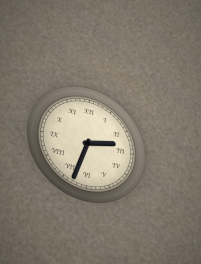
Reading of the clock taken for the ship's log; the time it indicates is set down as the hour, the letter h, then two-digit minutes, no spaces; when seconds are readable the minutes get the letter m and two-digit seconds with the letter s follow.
2h33
